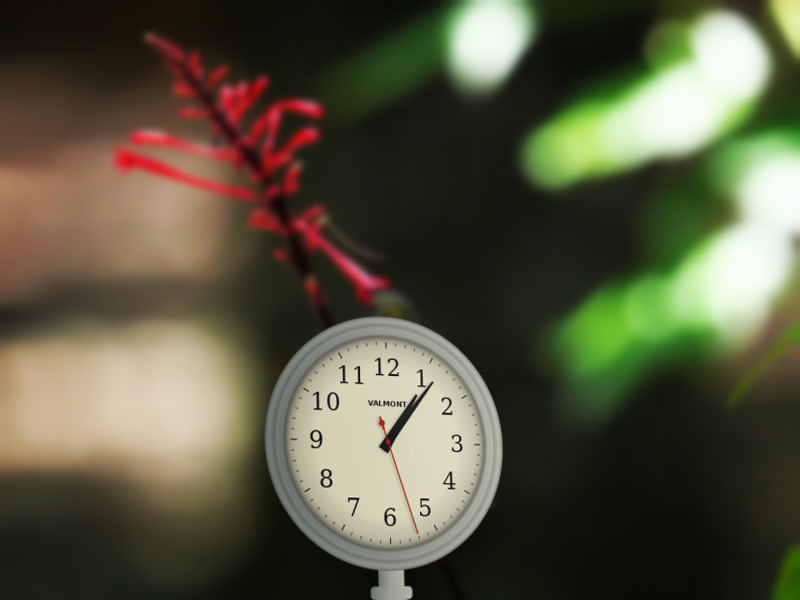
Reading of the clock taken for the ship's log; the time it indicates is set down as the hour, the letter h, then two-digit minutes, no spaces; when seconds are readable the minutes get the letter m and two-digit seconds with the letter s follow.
1h06m27s
